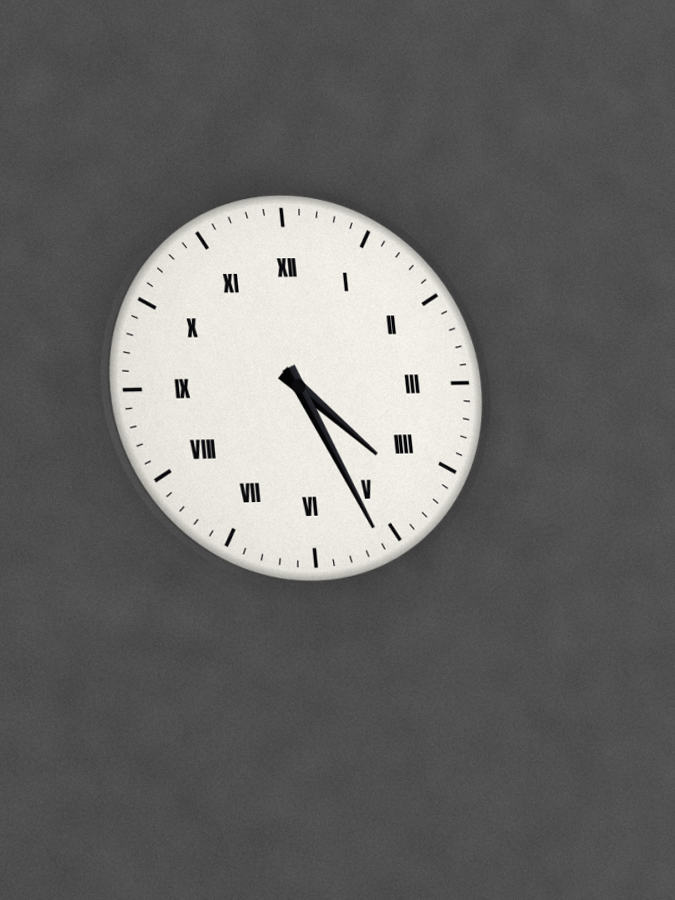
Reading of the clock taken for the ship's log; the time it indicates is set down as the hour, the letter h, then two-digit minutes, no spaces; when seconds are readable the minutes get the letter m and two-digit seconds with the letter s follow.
4h26
